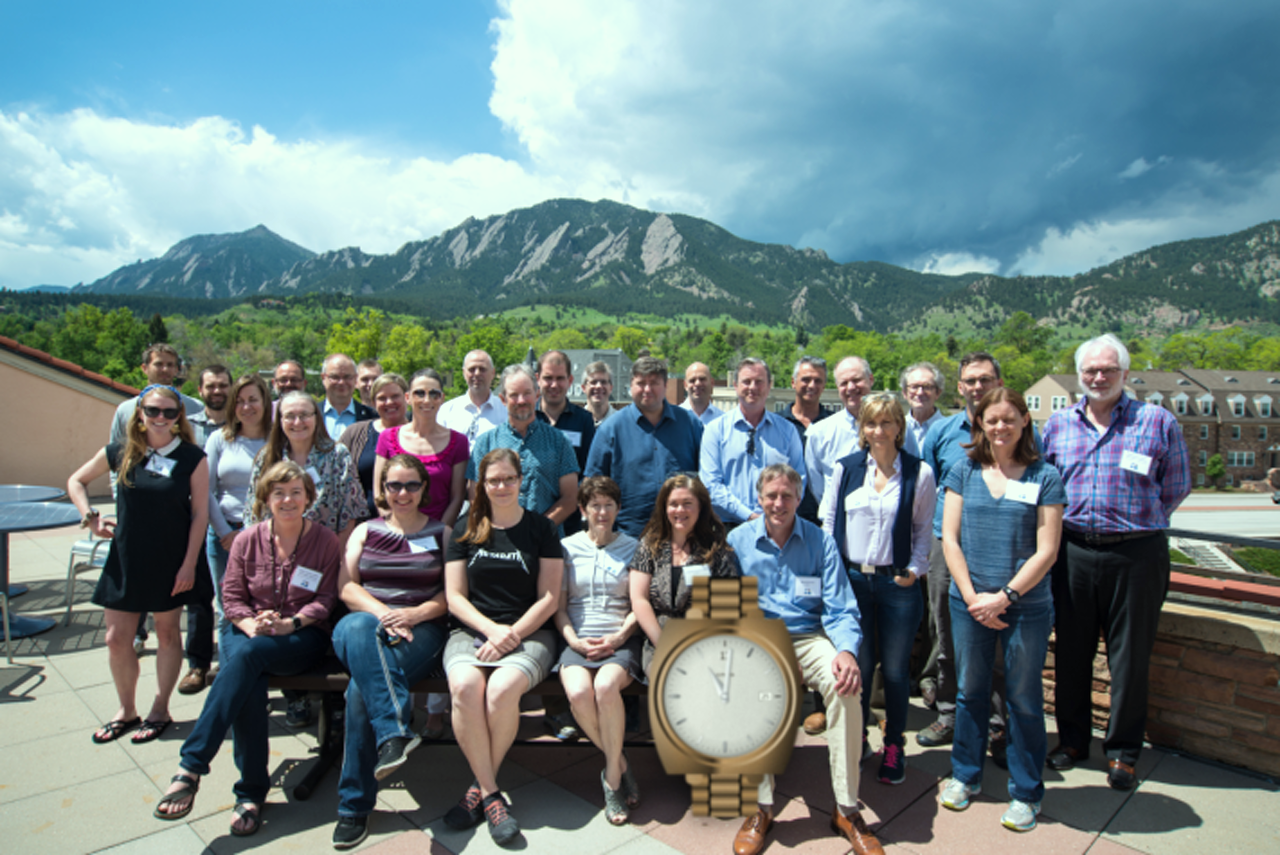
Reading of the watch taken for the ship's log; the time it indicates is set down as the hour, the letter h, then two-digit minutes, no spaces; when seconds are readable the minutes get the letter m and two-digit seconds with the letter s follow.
11h01
